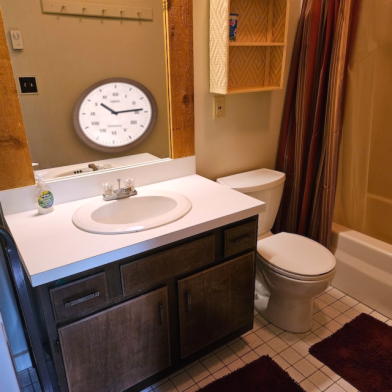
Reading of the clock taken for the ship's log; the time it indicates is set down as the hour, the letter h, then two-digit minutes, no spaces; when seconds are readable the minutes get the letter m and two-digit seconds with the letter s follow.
10h14
